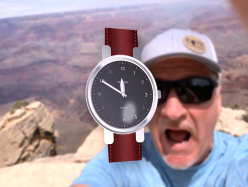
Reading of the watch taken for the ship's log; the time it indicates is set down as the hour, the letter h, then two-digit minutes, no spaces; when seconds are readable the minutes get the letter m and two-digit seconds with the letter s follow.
11h50
